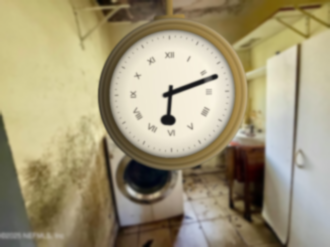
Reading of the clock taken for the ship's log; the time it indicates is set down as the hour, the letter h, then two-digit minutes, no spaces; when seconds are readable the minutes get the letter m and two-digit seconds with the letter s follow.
6h12
